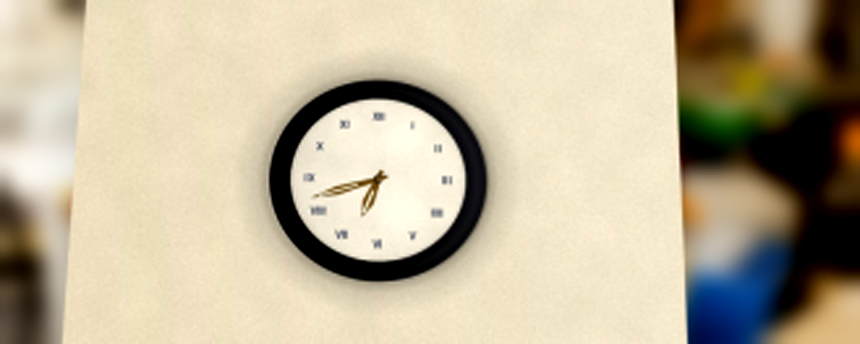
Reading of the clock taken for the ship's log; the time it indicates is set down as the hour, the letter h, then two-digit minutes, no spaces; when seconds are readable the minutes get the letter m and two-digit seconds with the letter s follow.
6h42
